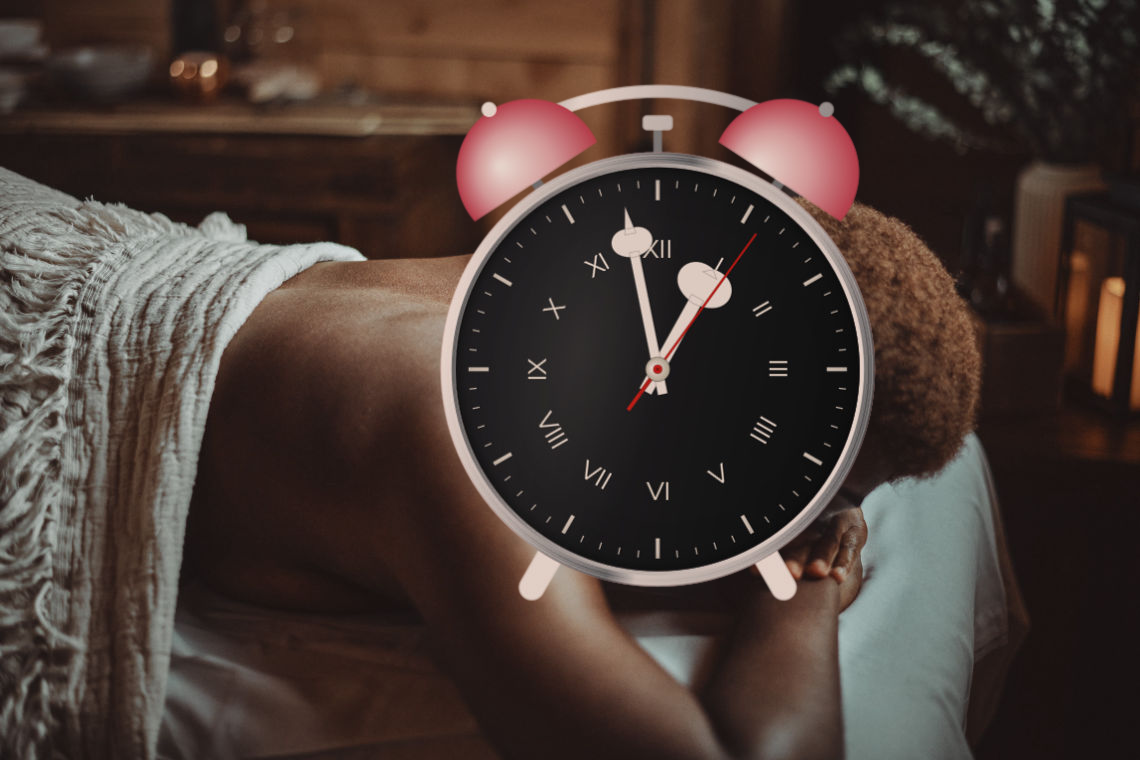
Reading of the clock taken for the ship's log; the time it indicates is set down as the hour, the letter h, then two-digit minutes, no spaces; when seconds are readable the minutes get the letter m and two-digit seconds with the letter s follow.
12h58m06s
